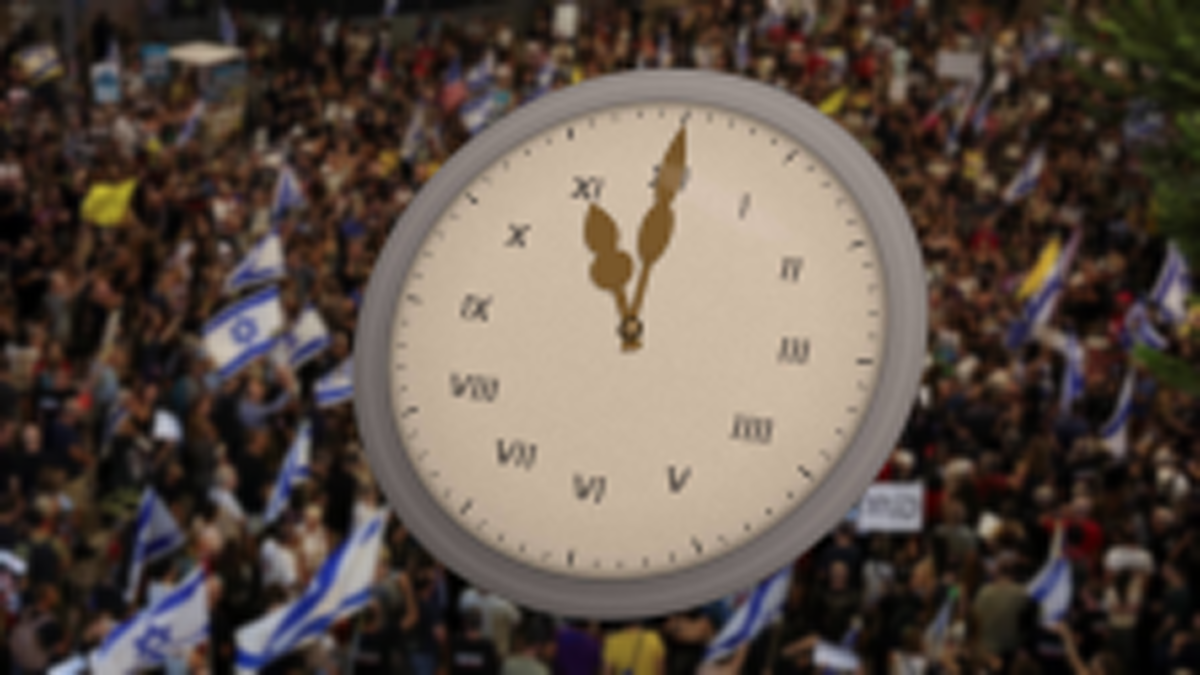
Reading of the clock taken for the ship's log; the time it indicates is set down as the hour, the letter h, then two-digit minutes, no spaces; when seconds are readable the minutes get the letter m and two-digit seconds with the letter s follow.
11h00
